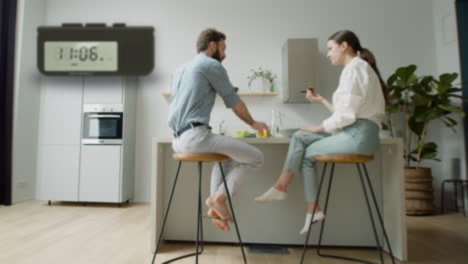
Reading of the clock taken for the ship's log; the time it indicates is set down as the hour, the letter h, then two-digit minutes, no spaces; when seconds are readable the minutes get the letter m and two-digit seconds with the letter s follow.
11h06
